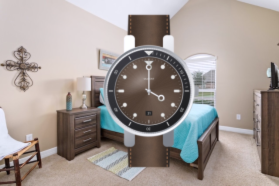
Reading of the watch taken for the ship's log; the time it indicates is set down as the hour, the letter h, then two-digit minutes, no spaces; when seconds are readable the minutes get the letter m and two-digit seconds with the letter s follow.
4h00
